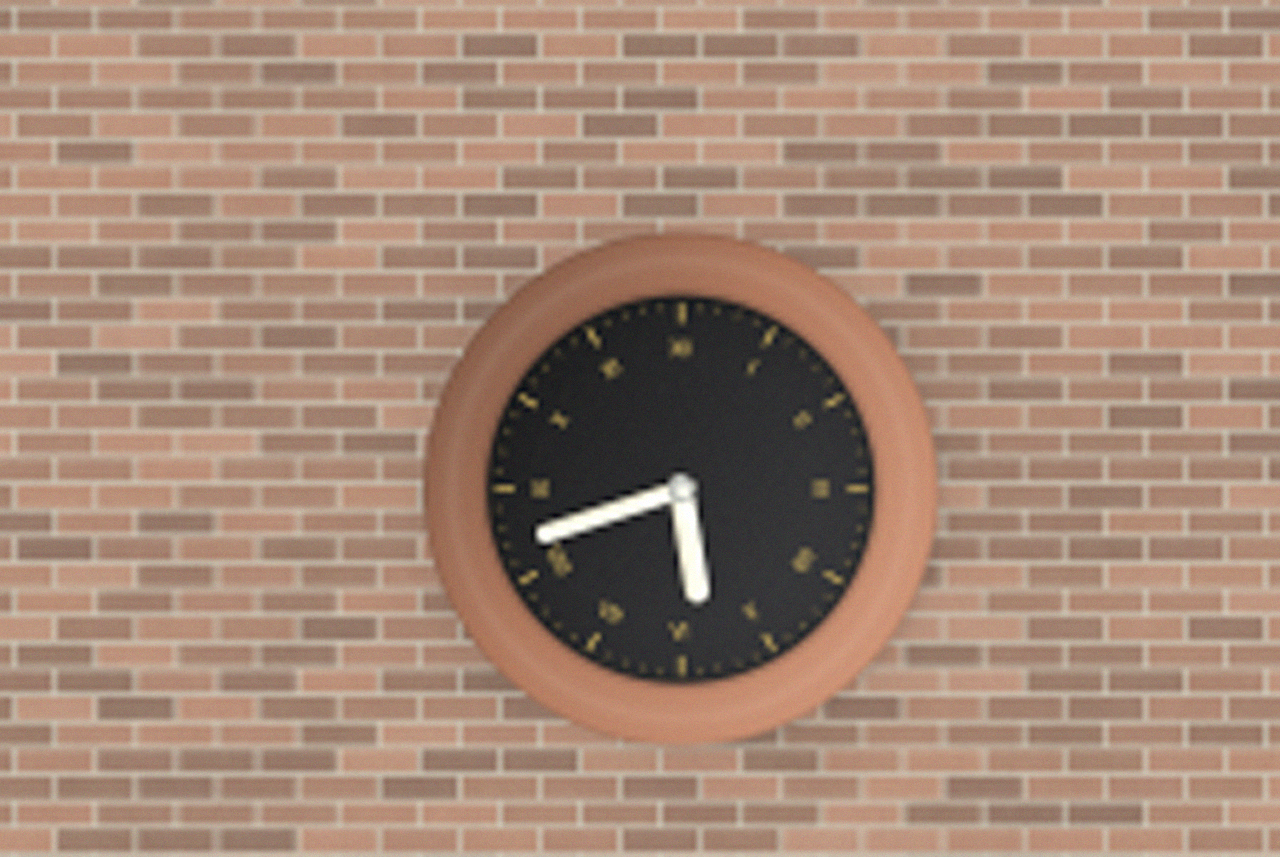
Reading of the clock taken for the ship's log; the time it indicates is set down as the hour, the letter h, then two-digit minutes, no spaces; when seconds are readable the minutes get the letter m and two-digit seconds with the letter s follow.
5h42
